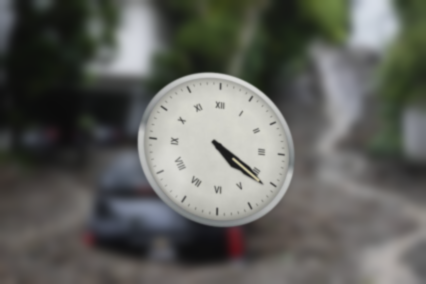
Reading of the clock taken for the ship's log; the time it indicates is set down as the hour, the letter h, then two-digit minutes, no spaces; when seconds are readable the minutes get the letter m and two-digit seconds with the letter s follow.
4h21
